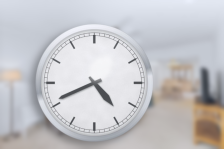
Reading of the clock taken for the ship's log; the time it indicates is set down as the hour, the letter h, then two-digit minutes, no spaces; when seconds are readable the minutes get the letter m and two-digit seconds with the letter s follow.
4h41
